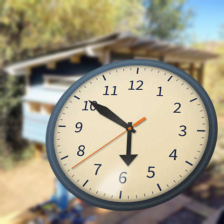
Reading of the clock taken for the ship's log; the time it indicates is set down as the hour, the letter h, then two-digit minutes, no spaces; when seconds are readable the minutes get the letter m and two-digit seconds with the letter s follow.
5h50m38s
